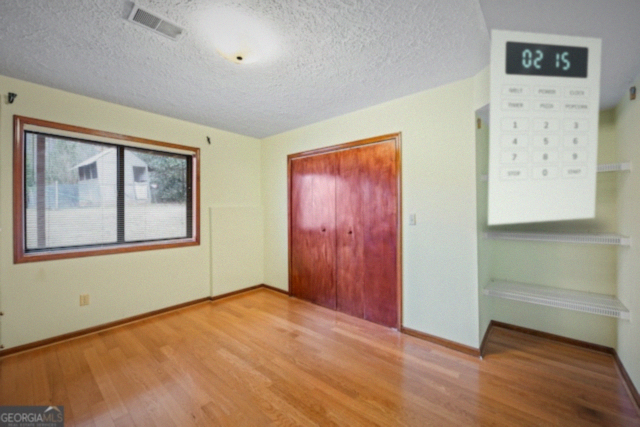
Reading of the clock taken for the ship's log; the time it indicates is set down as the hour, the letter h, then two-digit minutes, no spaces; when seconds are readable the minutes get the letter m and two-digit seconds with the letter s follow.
2h15
